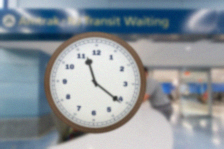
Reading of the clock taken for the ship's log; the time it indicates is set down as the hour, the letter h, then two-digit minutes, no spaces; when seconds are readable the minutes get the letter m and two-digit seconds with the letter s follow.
11h21
